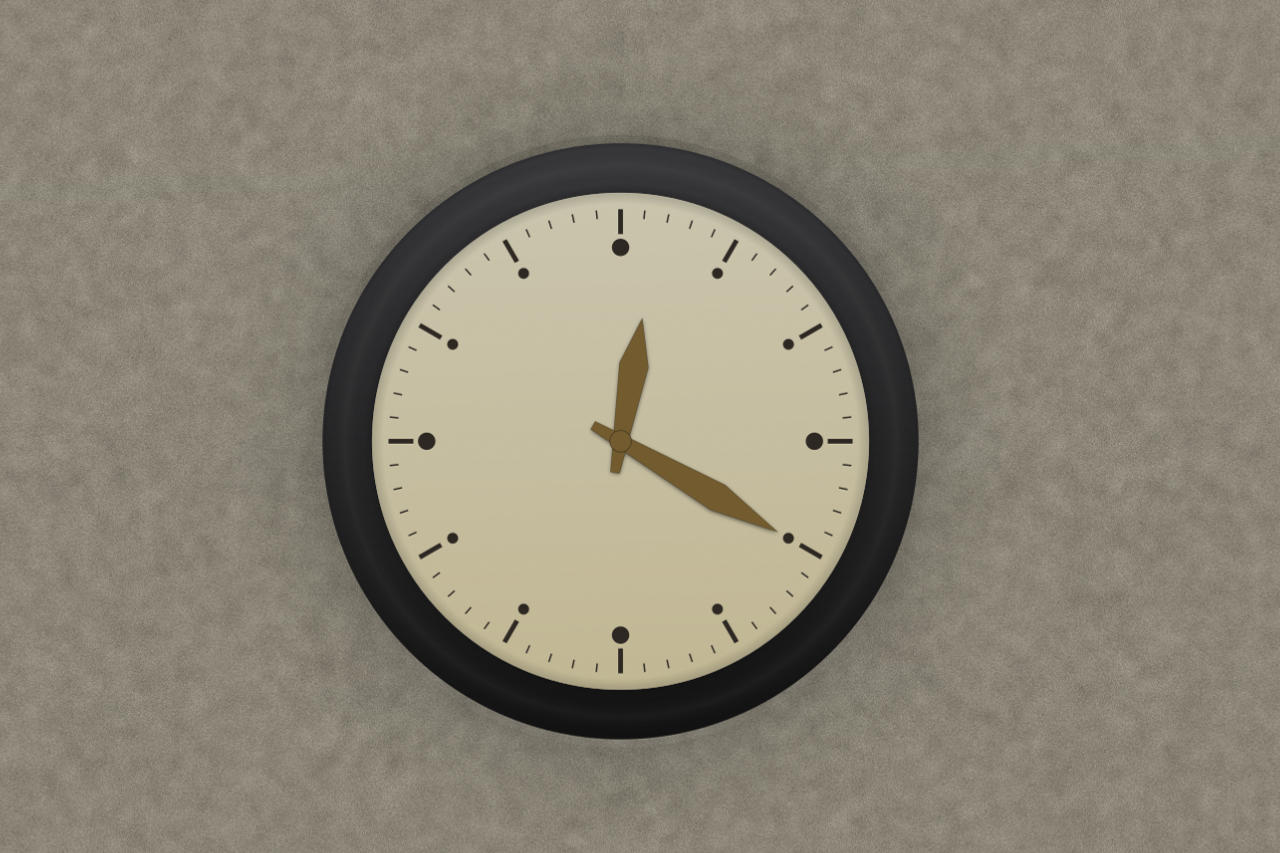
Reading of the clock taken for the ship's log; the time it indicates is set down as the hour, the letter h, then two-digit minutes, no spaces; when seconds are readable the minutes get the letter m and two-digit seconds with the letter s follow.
12h20
